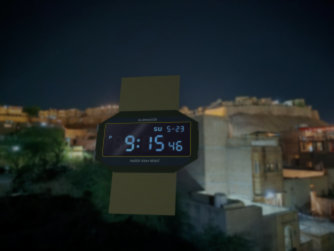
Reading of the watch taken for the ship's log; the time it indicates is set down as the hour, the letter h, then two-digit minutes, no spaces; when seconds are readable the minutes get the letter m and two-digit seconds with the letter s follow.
9h15m46s
